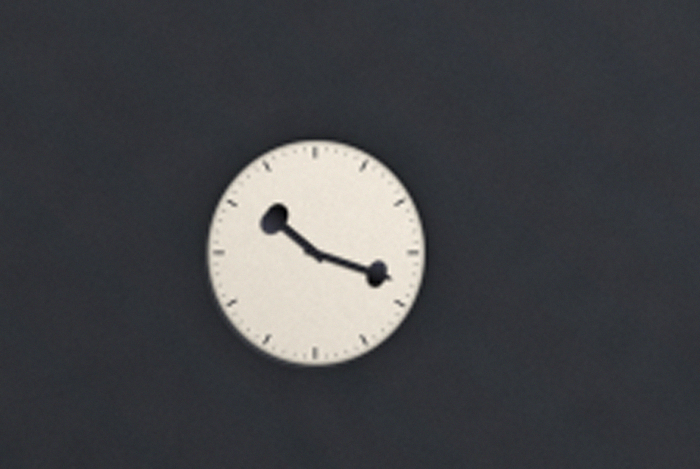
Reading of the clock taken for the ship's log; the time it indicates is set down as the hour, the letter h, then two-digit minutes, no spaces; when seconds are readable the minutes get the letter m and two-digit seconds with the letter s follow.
10h18
